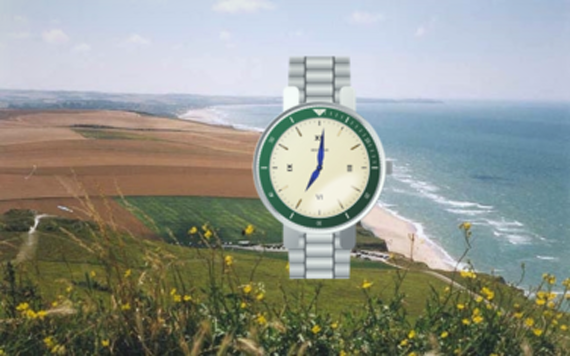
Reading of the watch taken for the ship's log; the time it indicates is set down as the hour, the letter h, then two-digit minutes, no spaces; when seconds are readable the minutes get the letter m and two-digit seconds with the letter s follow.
7h01
